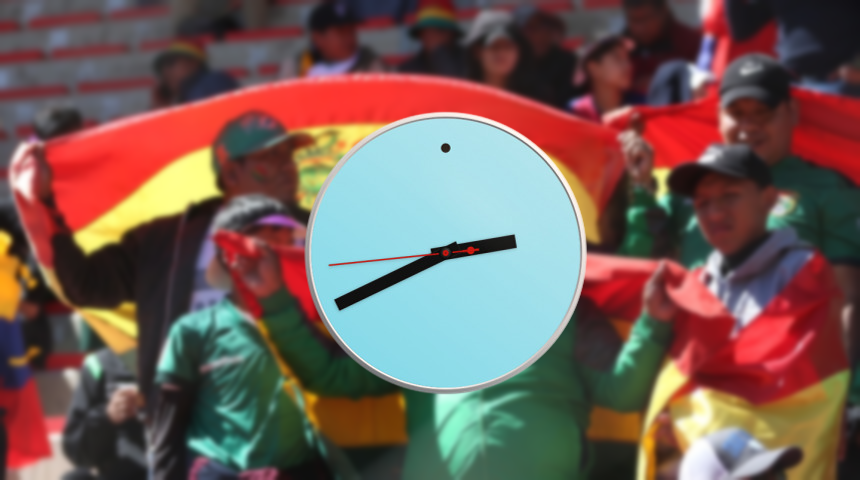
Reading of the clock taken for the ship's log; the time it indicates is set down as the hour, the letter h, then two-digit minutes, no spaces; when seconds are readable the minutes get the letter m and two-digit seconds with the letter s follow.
2h40m44s
